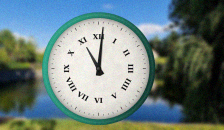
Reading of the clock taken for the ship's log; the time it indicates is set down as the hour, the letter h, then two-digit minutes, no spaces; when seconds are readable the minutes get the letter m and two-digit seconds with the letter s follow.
11h01
